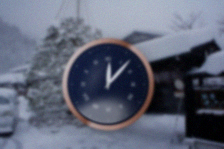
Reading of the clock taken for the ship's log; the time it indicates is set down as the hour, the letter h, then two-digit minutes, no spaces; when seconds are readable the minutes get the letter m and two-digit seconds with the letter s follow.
12h07
